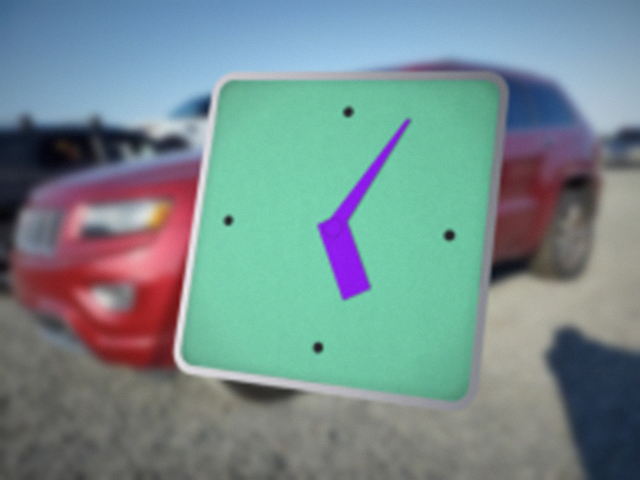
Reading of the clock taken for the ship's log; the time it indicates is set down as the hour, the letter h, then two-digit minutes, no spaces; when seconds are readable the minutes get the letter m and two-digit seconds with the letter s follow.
5h05
